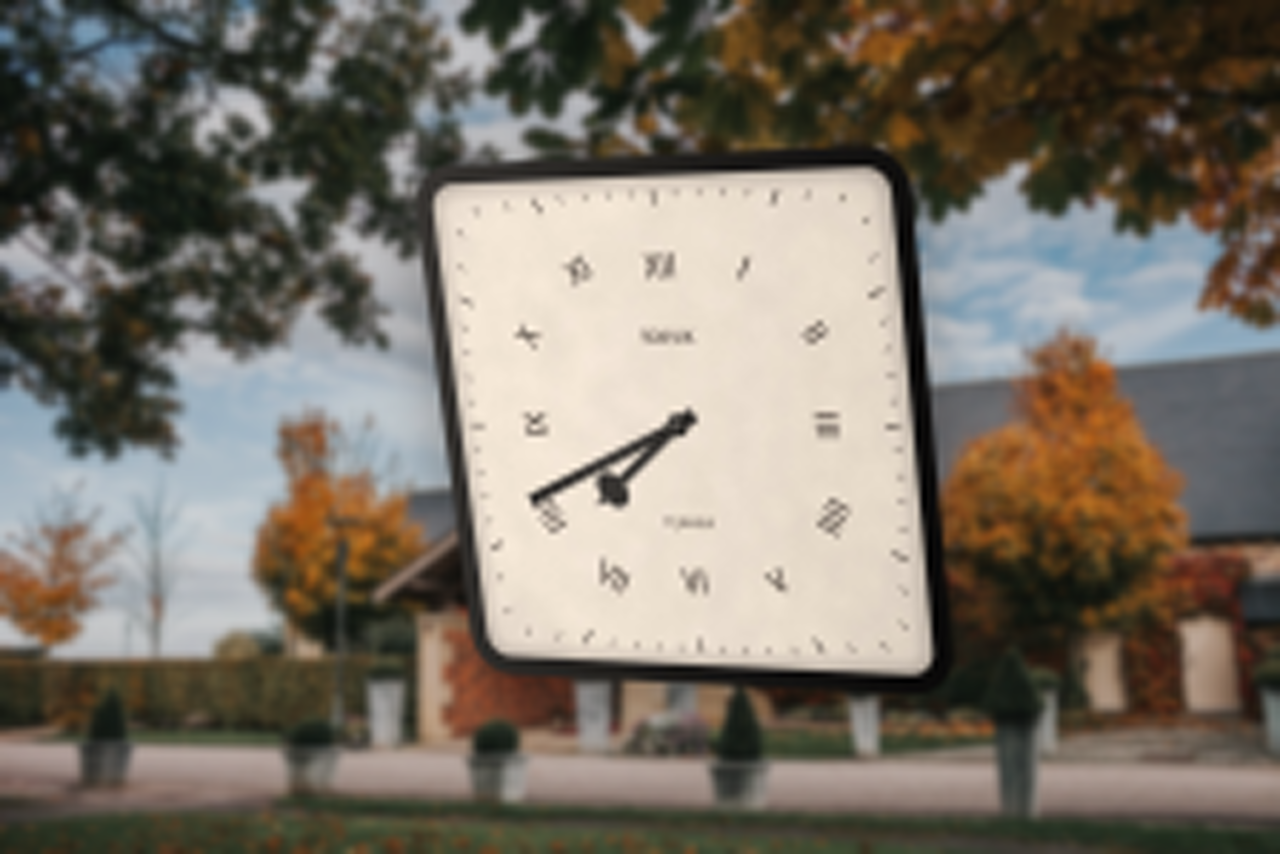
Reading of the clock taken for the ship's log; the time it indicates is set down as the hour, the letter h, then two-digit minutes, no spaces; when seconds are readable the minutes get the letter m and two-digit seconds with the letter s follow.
7h41
